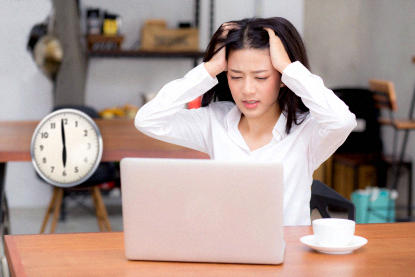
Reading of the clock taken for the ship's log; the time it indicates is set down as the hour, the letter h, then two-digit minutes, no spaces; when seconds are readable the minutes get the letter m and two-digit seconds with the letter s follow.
5h59
